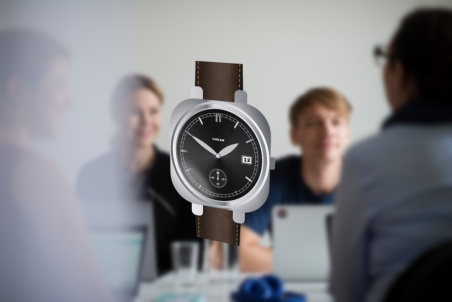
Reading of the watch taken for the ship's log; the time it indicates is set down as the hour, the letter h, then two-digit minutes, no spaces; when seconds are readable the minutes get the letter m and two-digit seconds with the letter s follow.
1h50
